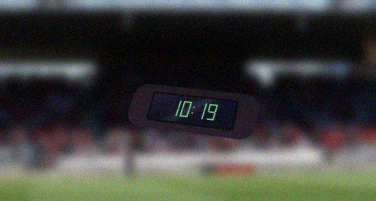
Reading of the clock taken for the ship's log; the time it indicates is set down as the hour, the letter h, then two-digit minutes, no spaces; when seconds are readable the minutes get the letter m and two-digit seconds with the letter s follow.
10h19
